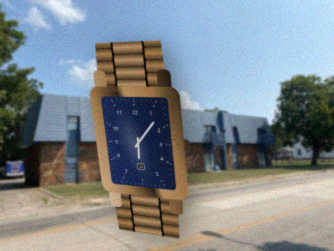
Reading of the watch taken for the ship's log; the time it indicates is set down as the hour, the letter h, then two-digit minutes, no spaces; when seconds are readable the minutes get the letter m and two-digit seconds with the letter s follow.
6h07
